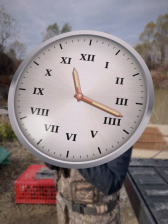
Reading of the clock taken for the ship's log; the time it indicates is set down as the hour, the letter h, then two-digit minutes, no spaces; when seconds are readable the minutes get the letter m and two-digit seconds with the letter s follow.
11h18
